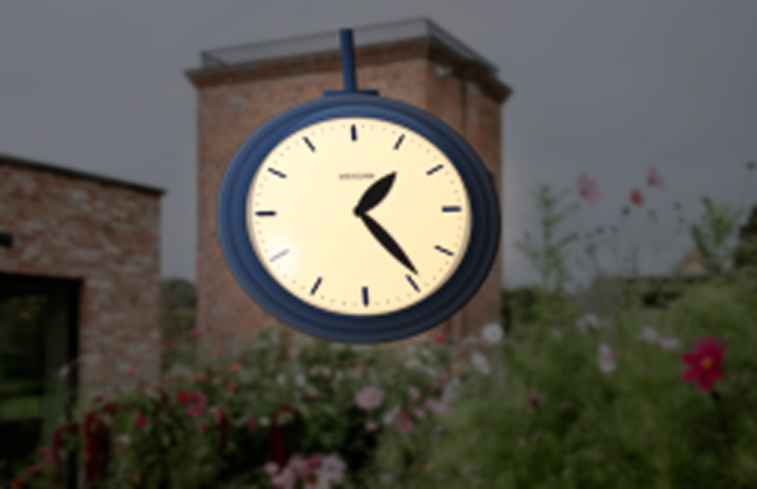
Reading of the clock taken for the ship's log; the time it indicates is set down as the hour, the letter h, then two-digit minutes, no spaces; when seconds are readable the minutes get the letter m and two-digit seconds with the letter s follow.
1h24
